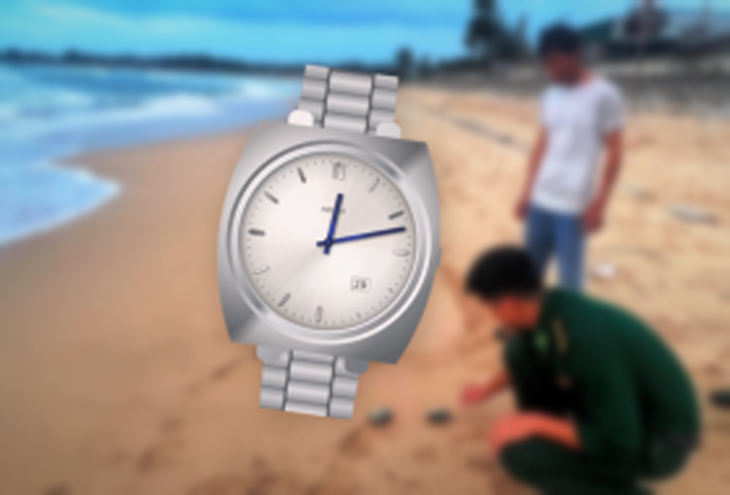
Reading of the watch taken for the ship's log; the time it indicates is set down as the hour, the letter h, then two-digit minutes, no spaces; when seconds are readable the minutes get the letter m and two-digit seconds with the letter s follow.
12h12
